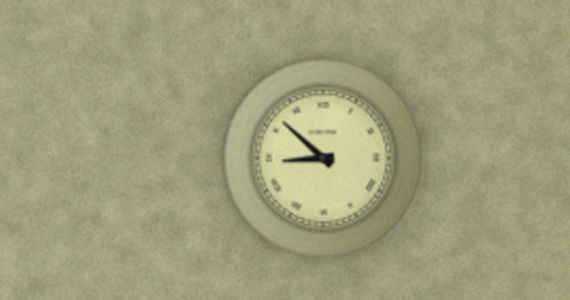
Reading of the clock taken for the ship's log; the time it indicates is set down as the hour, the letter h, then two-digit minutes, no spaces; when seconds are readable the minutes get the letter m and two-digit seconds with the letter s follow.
8h52
